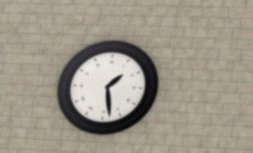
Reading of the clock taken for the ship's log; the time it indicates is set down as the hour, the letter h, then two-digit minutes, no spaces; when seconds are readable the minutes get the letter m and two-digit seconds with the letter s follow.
1h28
